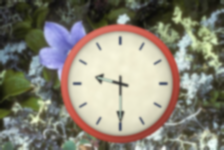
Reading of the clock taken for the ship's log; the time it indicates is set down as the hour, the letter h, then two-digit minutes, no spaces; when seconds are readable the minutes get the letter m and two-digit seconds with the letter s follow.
9h30
